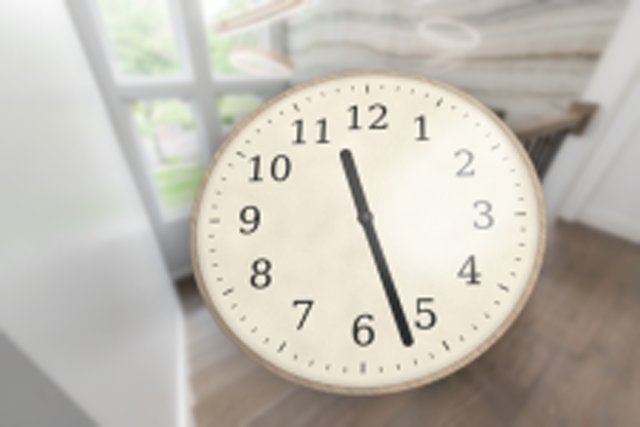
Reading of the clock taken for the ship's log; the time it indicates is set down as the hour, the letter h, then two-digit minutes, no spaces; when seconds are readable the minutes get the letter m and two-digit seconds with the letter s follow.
11h27
